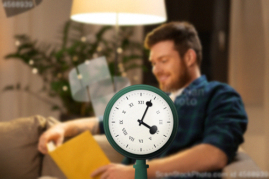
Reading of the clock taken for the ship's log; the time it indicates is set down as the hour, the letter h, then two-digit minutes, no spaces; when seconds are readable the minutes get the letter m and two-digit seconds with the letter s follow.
4h04
